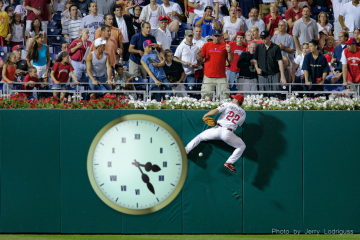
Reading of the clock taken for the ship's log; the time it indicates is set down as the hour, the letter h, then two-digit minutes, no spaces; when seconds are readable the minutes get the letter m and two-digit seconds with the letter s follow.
3h25
